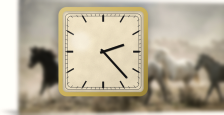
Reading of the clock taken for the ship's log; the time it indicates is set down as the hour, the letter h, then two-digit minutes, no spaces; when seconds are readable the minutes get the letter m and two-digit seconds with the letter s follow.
2h23
